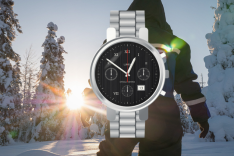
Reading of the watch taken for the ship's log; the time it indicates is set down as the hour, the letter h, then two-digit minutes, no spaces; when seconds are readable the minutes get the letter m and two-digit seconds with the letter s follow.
12h51
